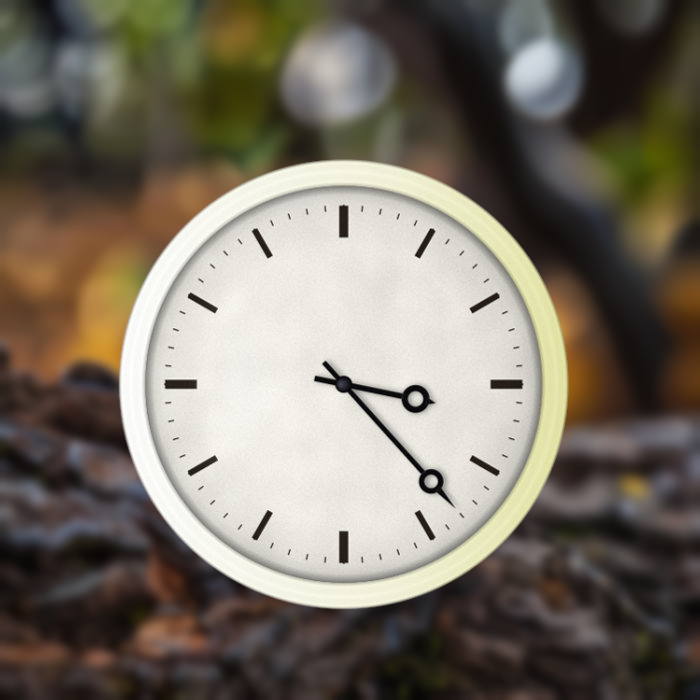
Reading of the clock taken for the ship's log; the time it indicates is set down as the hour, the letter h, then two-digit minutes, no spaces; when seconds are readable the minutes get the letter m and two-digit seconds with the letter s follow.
3h23
